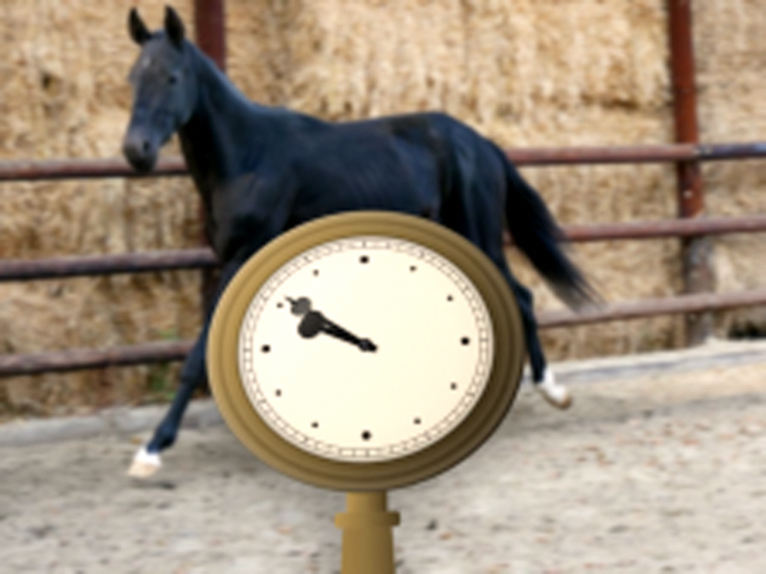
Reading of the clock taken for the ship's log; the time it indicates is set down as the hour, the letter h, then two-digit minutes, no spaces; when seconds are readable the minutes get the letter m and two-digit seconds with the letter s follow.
9h51
